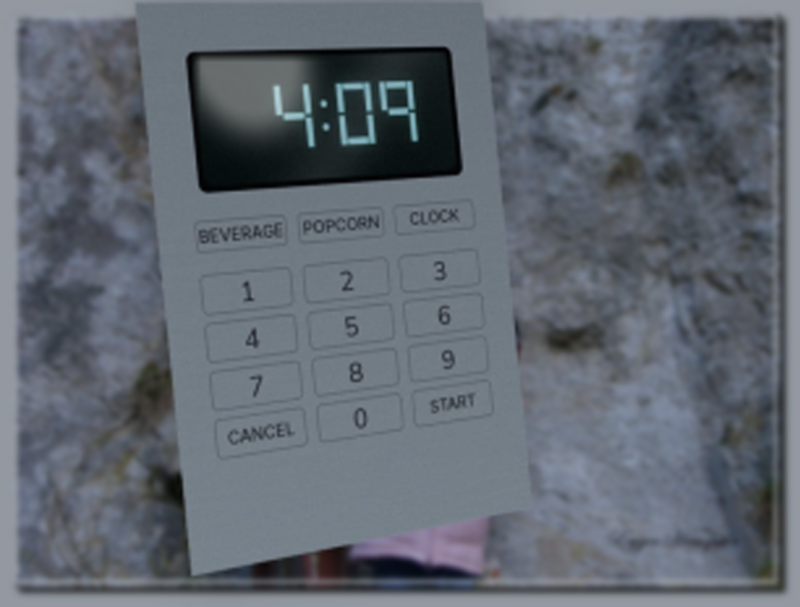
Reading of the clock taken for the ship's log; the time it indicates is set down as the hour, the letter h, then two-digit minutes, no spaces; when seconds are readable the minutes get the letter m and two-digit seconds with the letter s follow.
4h09
